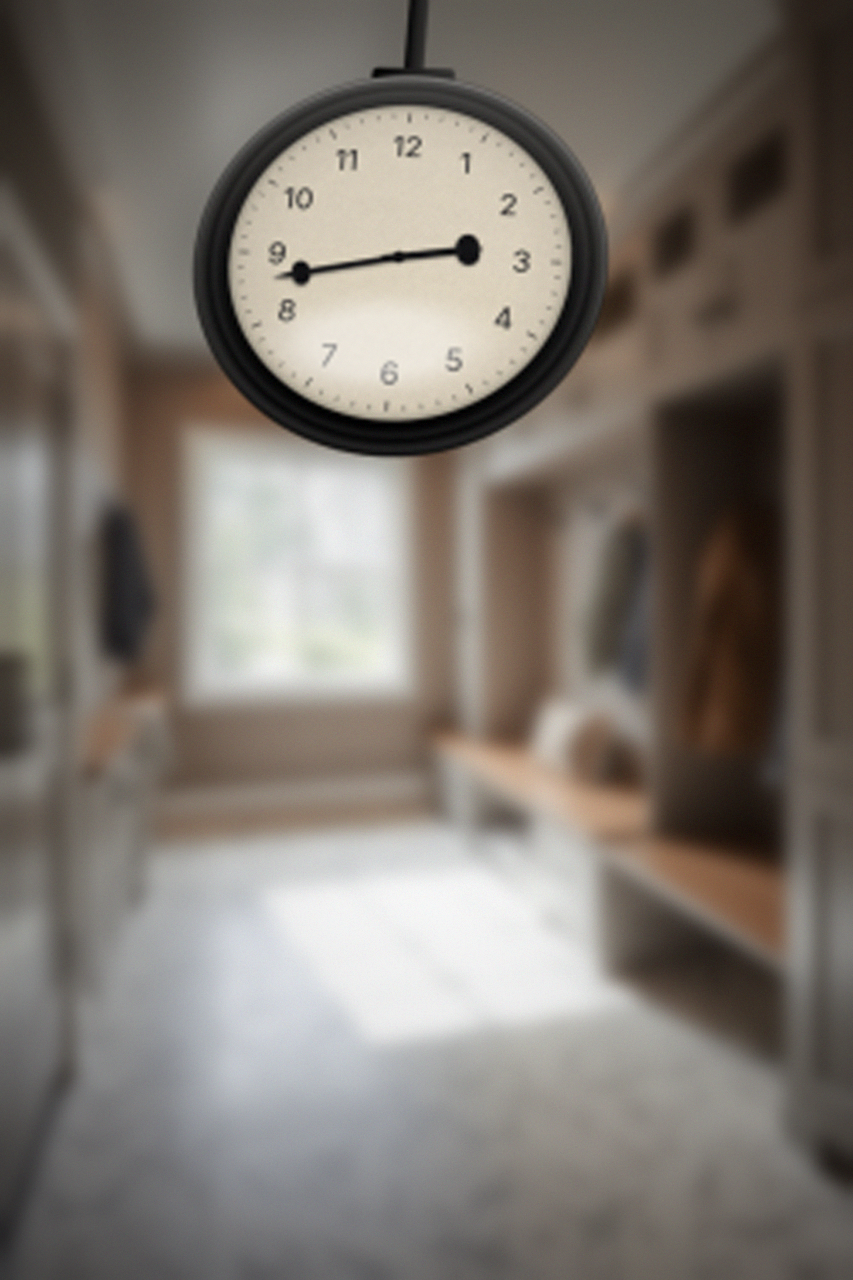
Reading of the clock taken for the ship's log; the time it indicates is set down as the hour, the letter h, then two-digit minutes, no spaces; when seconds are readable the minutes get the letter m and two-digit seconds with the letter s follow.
2h43
